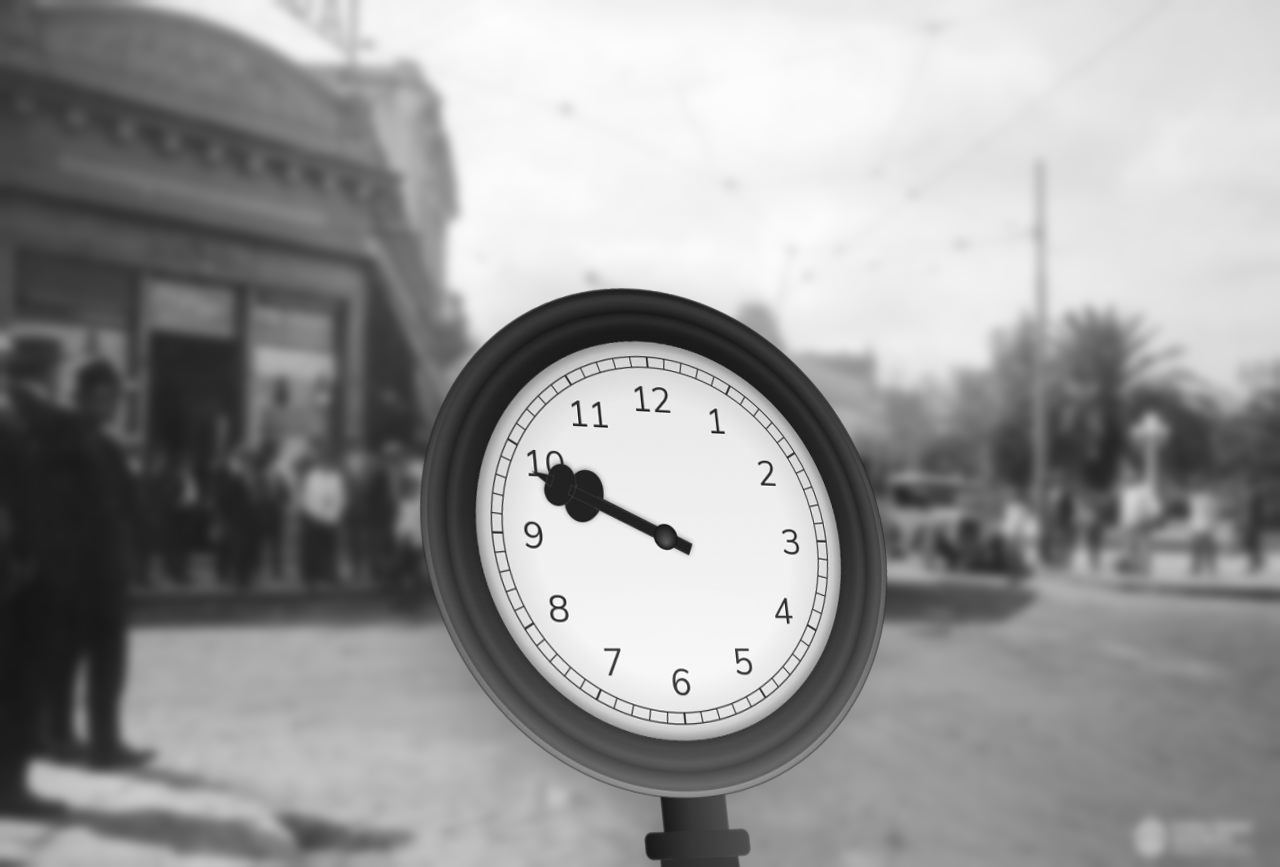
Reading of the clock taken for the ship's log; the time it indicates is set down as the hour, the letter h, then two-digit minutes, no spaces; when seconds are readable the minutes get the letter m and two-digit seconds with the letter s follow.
9h49
